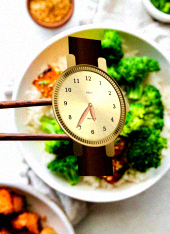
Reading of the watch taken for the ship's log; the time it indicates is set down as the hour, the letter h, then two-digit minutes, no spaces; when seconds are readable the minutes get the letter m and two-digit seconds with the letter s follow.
5h36
